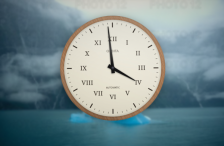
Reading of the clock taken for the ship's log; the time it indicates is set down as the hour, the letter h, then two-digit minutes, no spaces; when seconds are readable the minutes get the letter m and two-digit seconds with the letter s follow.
3h59
